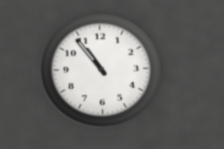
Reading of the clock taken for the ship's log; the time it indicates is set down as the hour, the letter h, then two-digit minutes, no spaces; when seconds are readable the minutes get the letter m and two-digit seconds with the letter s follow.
10h54
